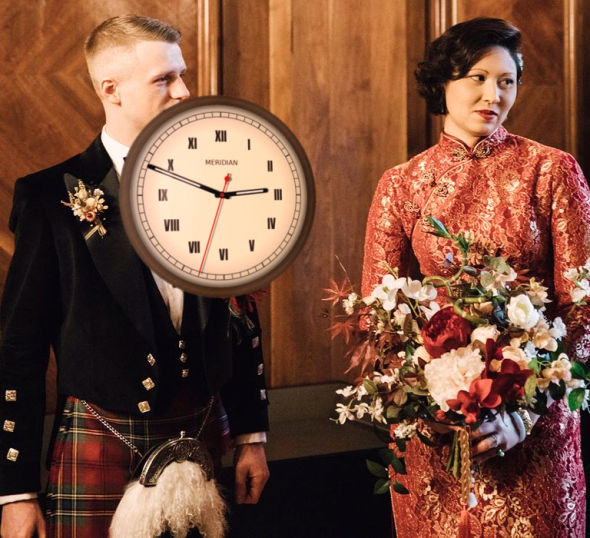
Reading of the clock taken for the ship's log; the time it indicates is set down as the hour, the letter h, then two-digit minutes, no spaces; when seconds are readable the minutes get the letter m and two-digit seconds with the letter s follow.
2h48m33s
